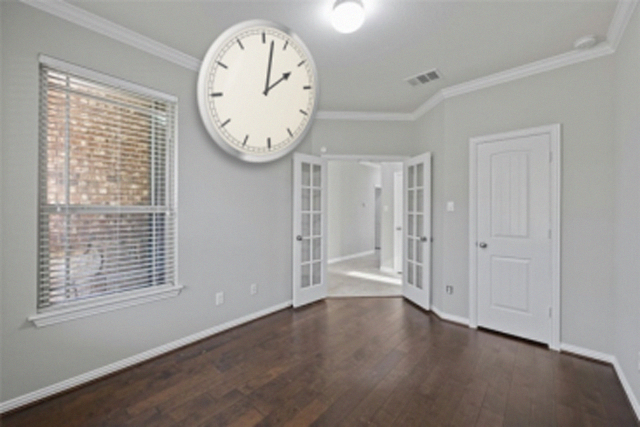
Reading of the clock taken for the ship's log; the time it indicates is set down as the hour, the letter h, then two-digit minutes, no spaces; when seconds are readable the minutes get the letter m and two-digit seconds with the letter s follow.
2h02
